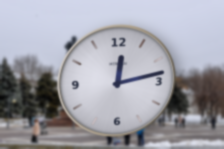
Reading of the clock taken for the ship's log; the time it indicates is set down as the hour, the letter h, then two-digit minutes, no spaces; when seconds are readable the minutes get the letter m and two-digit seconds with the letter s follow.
12h13
